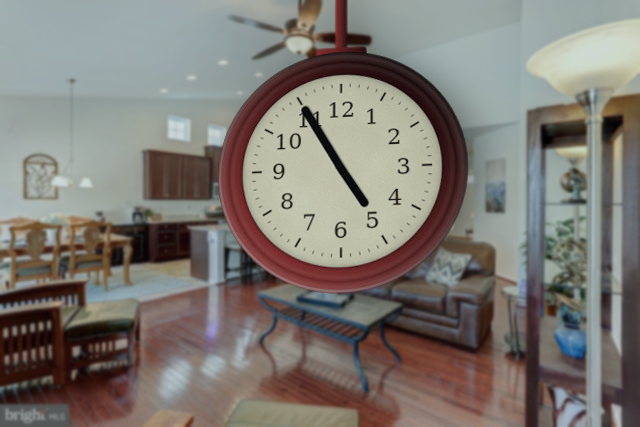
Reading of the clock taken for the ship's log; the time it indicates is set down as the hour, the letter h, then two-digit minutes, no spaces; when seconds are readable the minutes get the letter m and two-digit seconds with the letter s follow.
4h55
